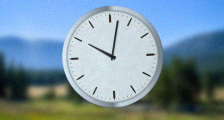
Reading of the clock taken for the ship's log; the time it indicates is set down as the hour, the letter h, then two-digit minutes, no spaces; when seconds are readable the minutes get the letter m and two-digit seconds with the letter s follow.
10h02
